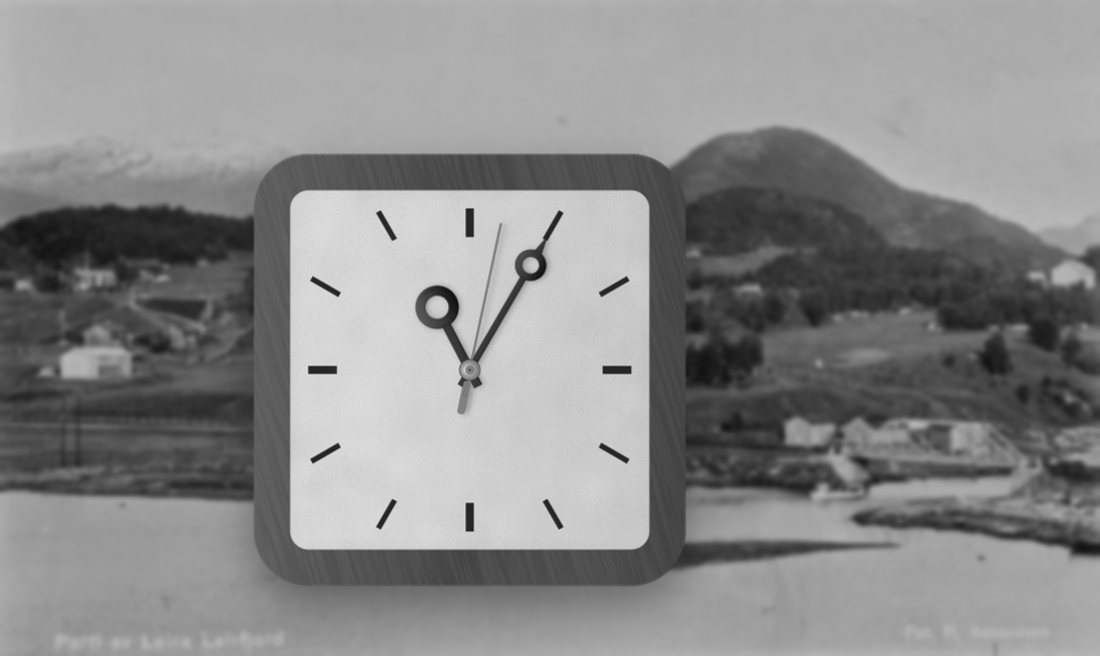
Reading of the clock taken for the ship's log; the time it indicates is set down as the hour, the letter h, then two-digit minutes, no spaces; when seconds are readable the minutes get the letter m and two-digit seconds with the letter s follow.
11h05m02s
